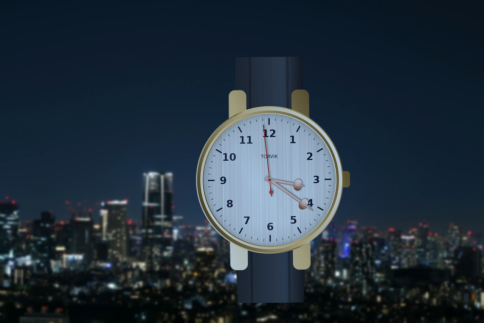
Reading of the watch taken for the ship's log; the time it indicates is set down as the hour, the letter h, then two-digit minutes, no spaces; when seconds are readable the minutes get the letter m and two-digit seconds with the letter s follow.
3h20m59s
